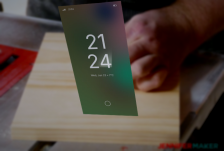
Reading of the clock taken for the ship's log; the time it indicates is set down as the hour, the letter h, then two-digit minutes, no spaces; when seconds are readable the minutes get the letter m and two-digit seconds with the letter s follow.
21h24
